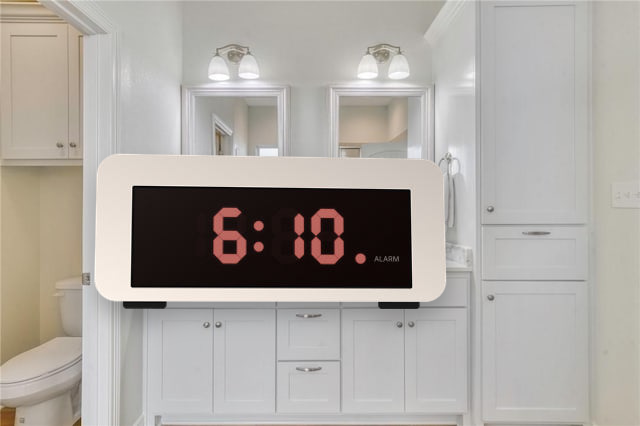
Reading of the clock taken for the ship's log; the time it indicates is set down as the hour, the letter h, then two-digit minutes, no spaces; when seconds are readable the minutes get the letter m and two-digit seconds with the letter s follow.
6h10
